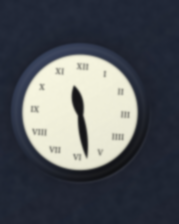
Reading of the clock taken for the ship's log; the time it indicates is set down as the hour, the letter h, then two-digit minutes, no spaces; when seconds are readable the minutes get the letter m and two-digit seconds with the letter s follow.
11h28
